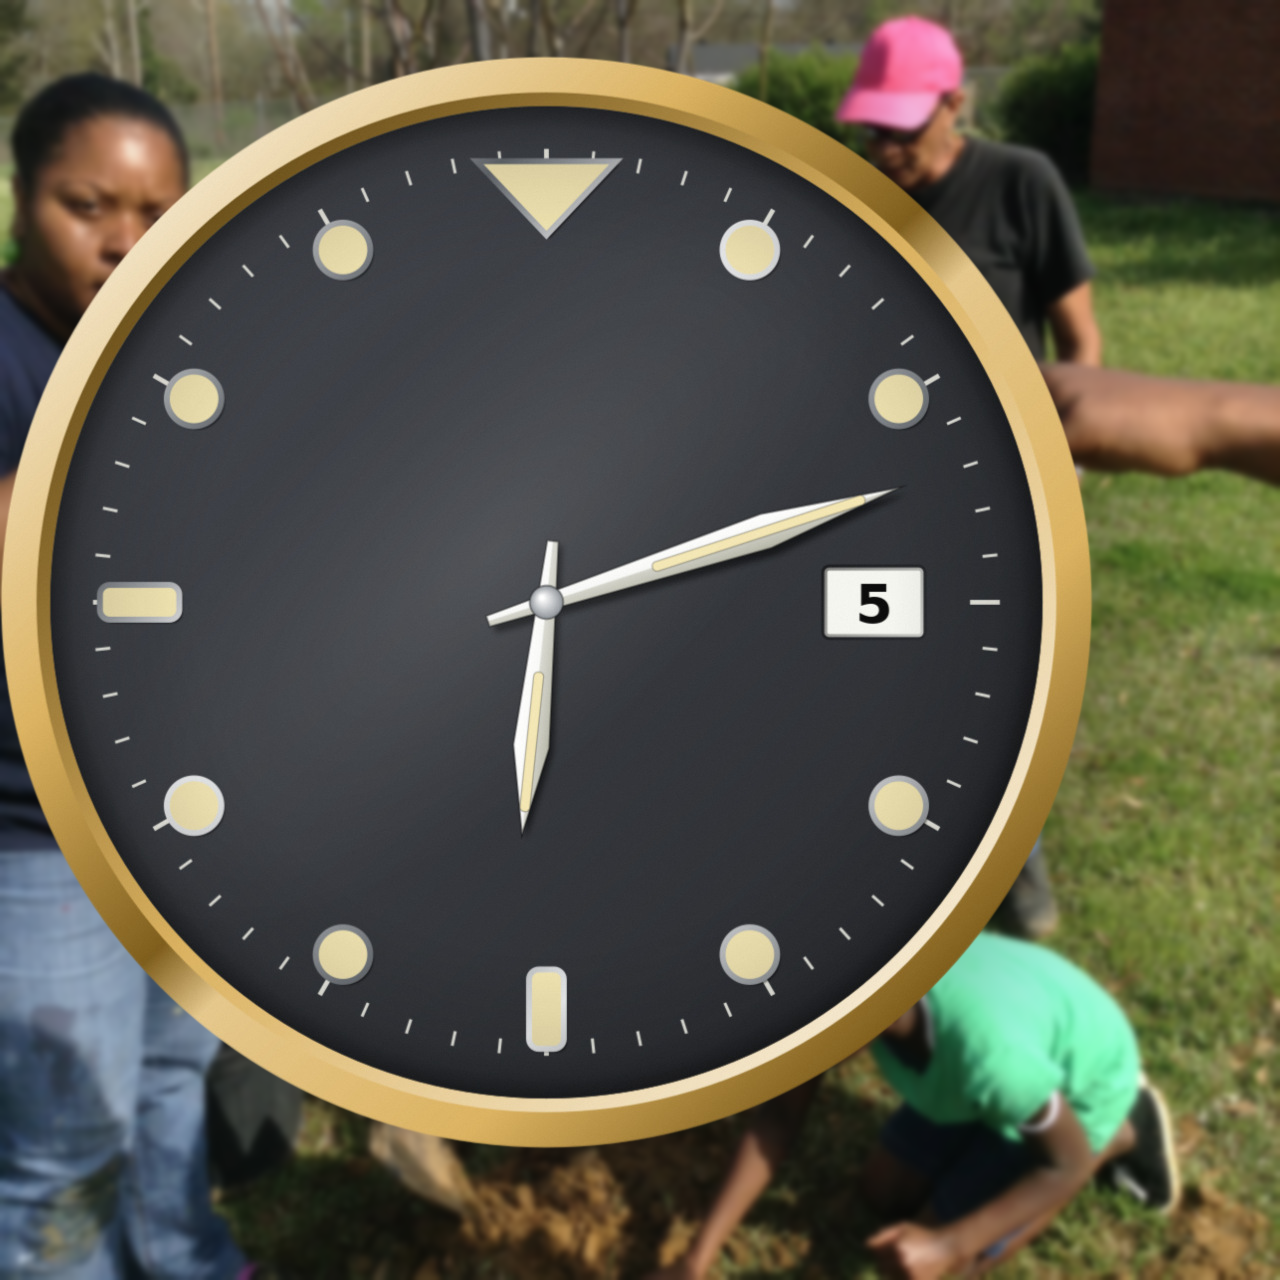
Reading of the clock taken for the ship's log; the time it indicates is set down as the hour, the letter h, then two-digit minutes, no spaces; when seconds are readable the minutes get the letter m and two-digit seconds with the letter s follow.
6h12
